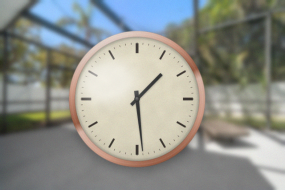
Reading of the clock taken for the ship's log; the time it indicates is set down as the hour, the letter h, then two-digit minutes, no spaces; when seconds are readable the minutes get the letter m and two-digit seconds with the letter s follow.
1h29
